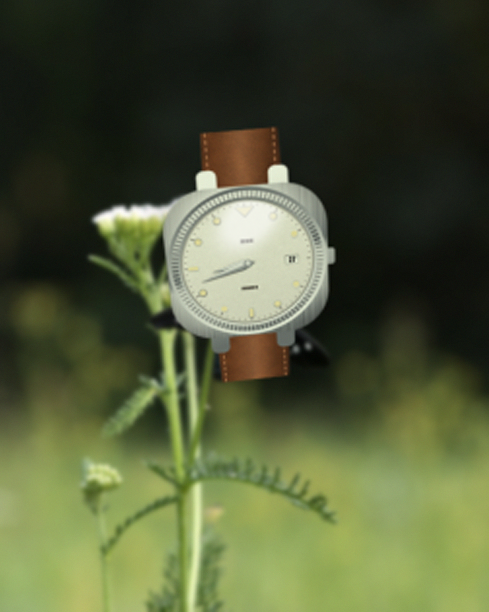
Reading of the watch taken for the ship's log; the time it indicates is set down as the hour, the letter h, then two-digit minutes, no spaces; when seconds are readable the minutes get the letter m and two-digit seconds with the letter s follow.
8h42
